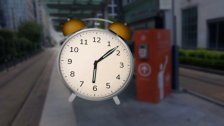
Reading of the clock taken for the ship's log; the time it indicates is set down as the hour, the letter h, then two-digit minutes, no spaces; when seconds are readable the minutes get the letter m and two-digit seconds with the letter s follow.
6h08
